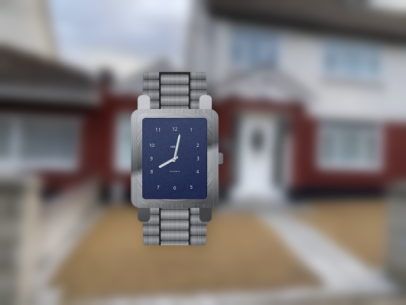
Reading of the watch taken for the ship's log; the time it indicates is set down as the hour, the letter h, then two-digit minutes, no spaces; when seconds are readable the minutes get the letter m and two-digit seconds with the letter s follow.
8h02
